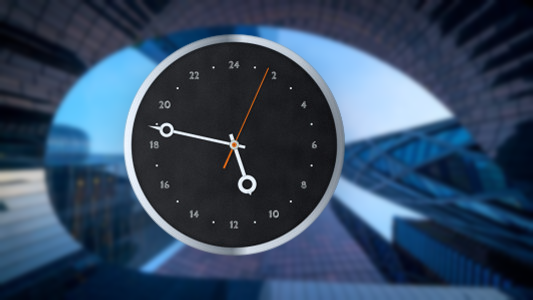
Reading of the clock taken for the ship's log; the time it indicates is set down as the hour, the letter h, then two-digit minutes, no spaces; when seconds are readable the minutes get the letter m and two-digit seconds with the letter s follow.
10h47m04s
